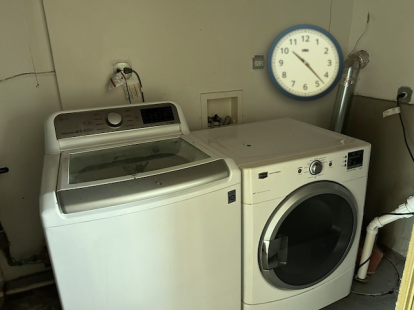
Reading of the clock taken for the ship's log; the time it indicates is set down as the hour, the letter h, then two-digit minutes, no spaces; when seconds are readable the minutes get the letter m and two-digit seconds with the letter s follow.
10h23
